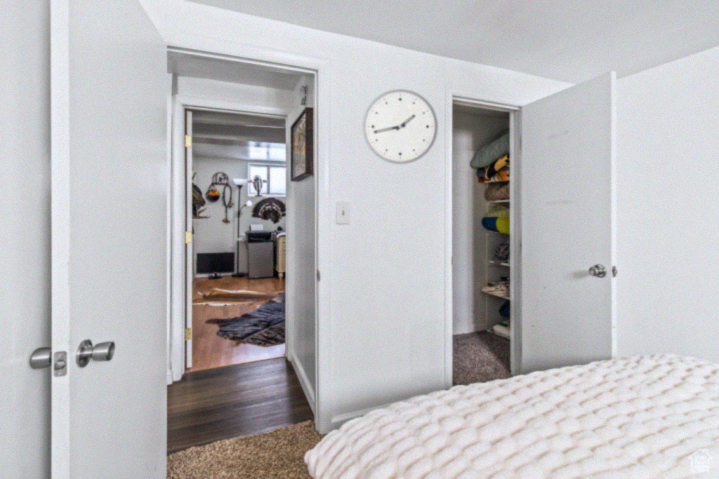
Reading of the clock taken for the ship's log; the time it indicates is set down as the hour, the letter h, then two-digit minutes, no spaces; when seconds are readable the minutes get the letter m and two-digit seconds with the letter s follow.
1h43
